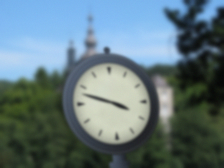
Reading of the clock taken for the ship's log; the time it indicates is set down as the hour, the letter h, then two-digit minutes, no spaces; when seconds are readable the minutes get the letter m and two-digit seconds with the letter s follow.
3h48
